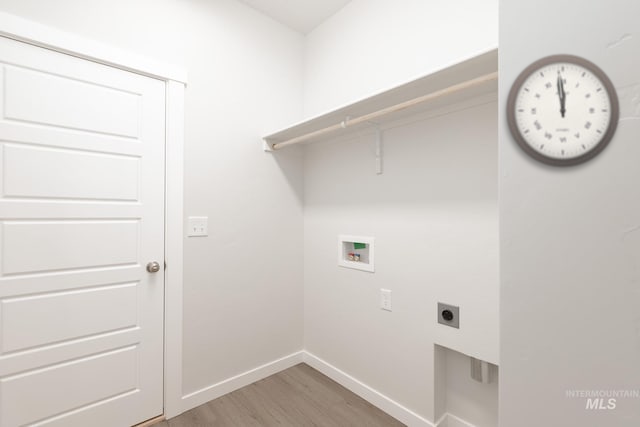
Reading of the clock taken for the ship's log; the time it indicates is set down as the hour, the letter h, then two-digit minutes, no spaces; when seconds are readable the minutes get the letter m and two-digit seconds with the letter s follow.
11h59
